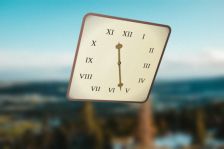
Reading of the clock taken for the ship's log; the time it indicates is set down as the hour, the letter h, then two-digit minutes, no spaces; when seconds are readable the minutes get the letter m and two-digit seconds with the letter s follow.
11h27
